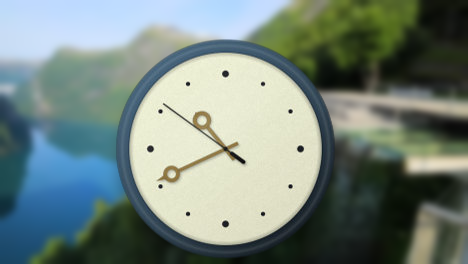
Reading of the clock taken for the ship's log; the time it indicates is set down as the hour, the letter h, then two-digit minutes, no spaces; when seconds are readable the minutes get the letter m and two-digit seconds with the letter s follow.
10h40m51s
